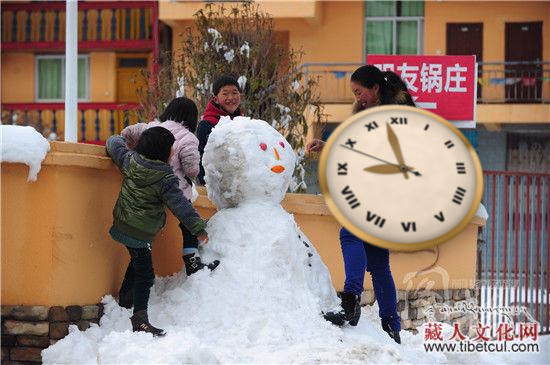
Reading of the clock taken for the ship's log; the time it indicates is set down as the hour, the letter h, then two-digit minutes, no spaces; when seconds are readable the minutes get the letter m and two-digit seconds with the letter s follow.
8h57m49s
